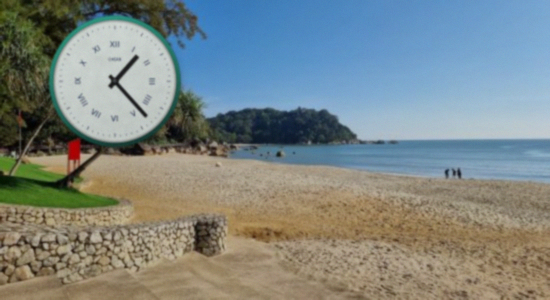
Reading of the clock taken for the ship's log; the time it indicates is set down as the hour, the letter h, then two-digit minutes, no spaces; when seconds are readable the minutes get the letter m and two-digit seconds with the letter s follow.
1h23
